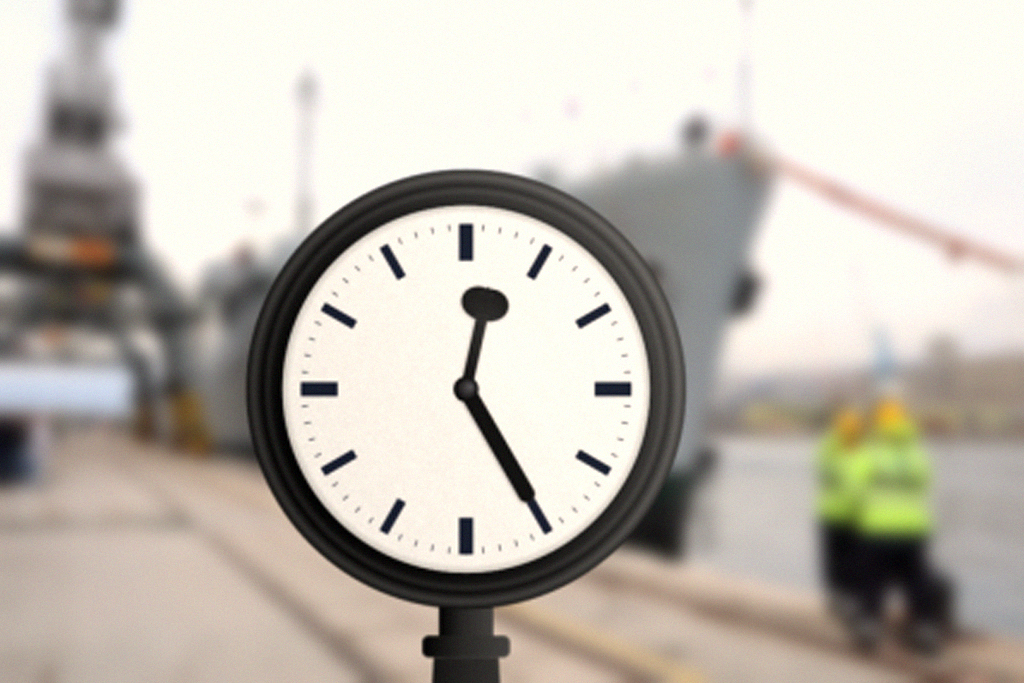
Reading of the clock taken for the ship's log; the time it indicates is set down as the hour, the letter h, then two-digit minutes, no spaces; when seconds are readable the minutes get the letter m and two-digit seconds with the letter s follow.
12h25
